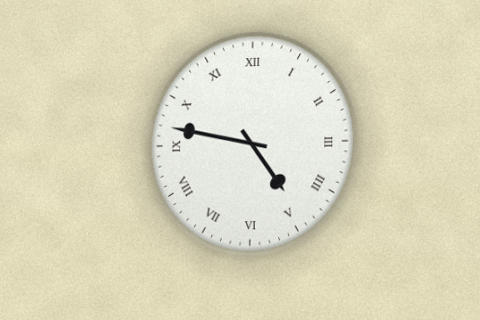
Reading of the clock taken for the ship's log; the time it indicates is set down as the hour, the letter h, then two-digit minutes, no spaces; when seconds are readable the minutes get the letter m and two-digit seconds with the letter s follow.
4h47
